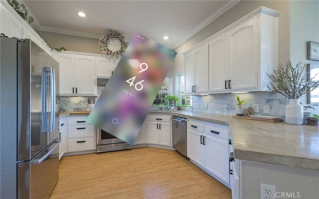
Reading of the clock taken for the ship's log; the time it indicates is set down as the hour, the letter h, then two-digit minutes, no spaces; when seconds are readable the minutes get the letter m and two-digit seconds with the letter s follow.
9h46
